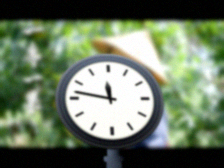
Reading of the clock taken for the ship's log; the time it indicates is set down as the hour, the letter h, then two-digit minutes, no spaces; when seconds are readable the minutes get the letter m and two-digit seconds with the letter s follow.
11h47
